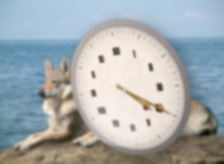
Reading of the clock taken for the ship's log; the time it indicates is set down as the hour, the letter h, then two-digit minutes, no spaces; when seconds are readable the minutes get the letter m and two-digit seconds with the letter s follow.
4h20
